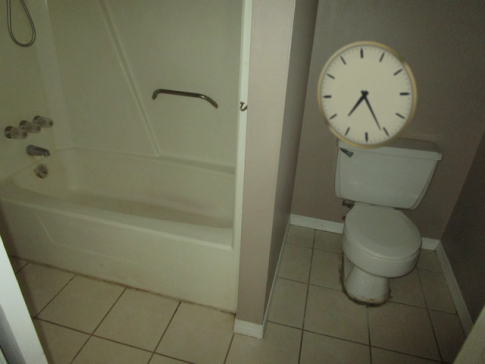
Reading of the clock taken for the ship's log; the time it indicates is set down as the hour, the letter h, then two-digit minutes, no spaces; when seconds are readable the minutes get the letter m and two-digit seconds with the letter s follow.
7h26
